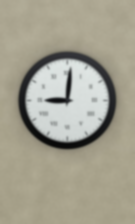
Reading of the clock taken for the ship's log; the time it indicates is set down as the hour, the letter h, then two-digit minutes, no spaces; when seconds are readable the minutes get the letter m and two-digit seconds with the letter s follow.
9h01
